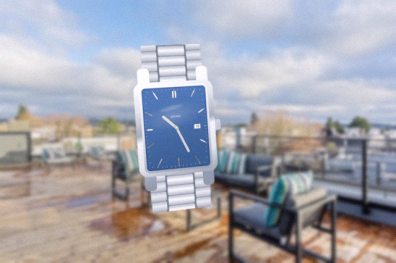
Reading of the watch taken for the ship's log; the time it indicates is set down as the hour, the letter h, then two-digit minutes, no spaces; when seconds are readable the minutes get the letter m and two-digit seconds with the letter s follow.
10h26
